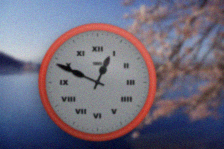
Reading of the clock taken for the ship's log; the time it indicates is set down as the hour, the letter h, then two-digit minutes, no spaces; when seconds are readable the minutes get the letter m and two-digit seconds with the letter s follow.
12h49
